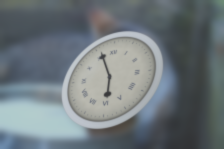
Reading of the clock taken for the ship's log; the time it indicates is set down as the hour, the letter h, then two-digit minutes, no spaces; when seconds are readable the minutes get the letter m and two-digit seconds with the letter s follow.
5h56
